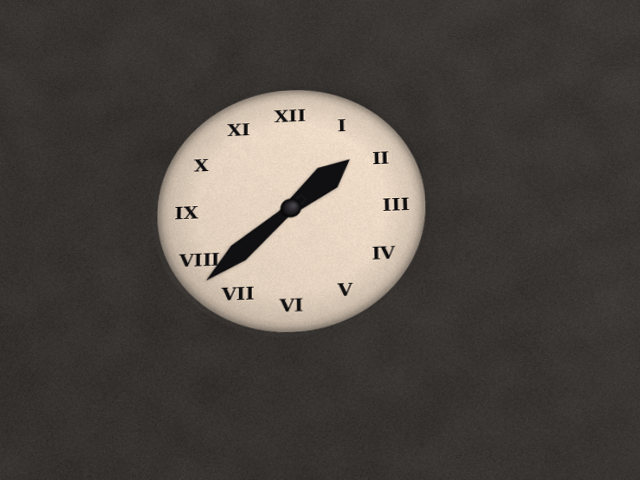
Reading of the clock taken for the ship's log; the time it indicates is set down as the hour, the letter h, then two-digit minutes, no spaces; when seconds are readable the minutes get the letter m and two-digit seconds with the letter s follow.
1h38
